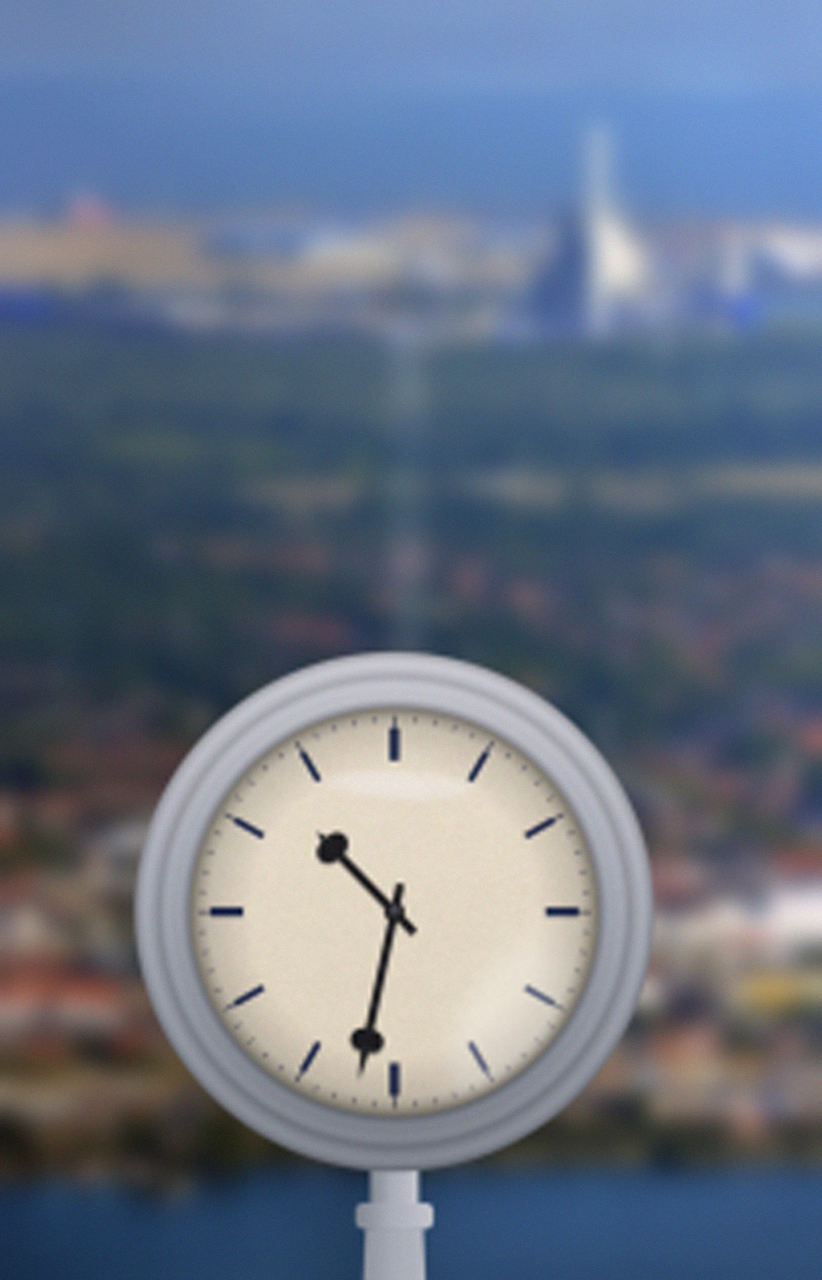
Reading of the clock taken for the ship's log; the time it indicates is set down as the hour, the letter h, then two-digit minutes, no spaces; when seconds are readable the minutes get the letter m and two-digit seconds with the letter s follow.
10h32
